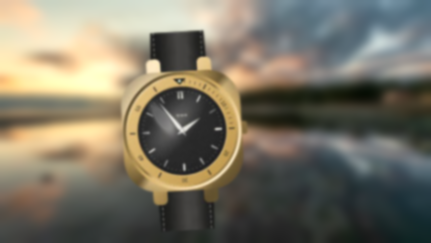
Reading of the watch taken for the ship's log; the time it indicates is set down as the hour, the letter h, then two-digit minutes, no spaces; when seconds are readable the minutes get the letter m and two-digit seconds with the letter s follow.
1h54
